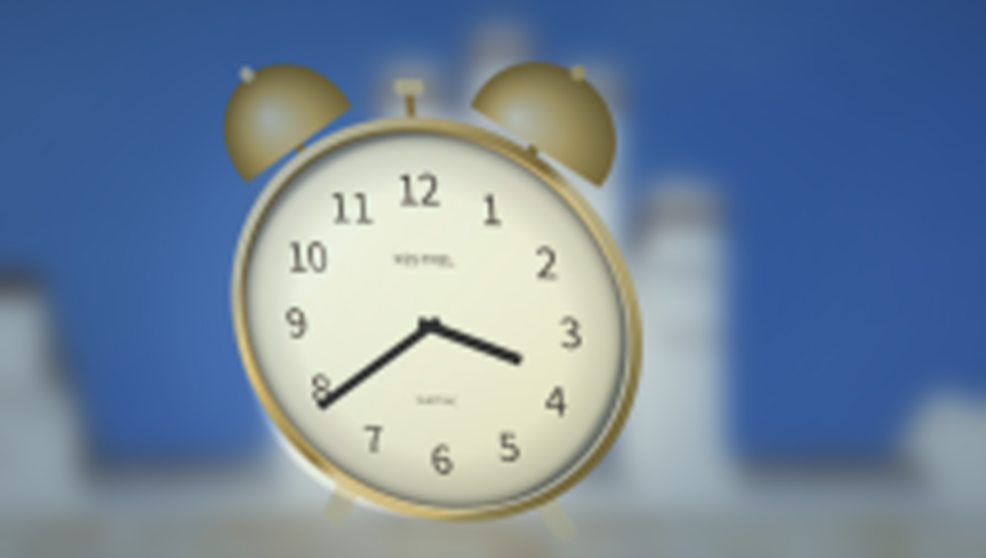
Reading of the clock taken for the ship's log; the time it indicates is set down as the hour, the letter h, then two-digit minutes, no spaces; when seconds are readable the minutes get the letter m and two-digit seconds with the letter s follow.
3h39
